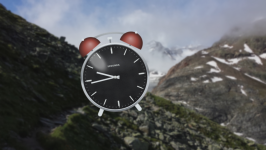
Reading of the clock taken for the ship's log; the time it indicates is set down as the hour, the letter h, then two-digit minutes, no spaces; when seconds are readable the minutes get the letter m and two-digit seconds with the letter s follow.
9h44
